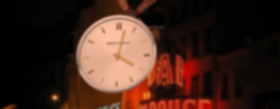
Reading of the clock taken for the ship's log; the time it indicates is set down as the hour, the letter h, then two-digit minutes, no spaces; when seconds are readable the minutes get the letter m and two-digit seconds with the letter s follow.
4h02
